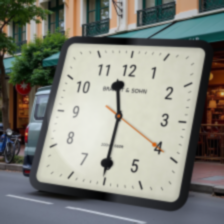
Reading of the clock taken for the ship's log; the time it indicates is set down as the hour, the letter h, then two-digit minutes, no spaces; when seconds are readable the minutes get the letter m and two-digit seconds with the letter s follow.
11h30m20s
